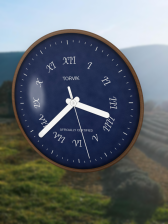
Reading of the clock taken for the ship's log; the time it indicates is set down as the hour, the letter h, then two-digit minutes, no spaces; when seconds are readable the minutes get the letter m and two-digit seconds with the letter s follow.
3h38m28s
